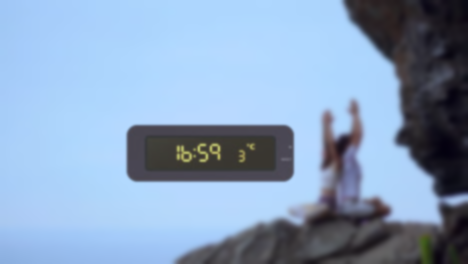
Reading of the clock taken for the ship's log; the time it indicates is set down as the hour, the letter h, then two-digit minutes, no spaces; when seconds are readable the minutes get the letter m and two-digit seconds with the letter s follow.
16h59
